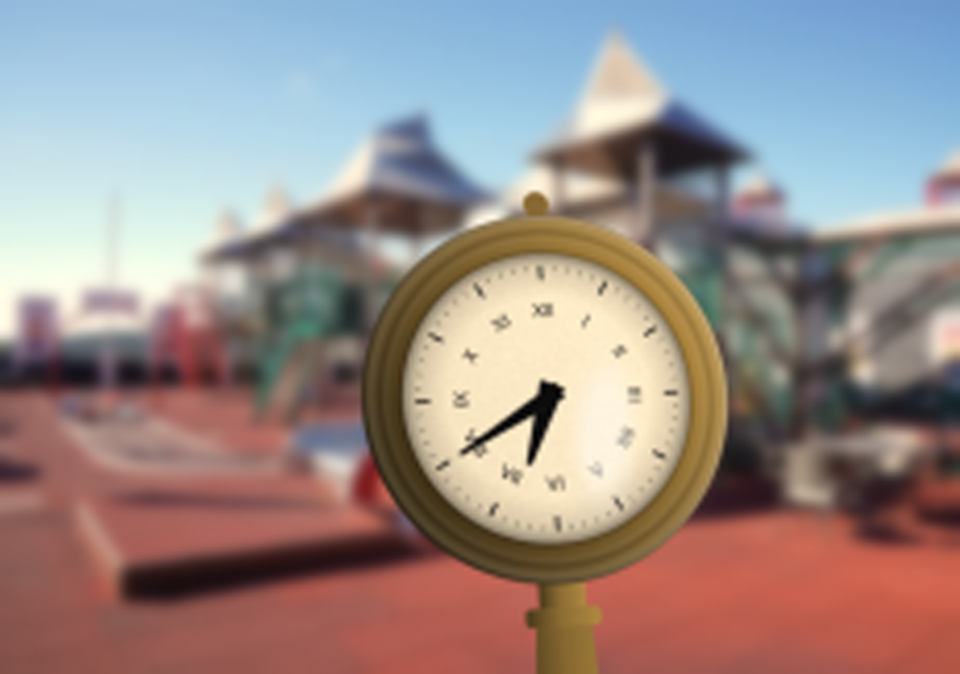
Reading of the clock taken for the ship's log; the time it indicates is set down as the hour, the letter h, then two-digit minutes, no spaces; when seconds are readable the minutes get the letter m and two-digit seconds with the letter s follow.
6h40
